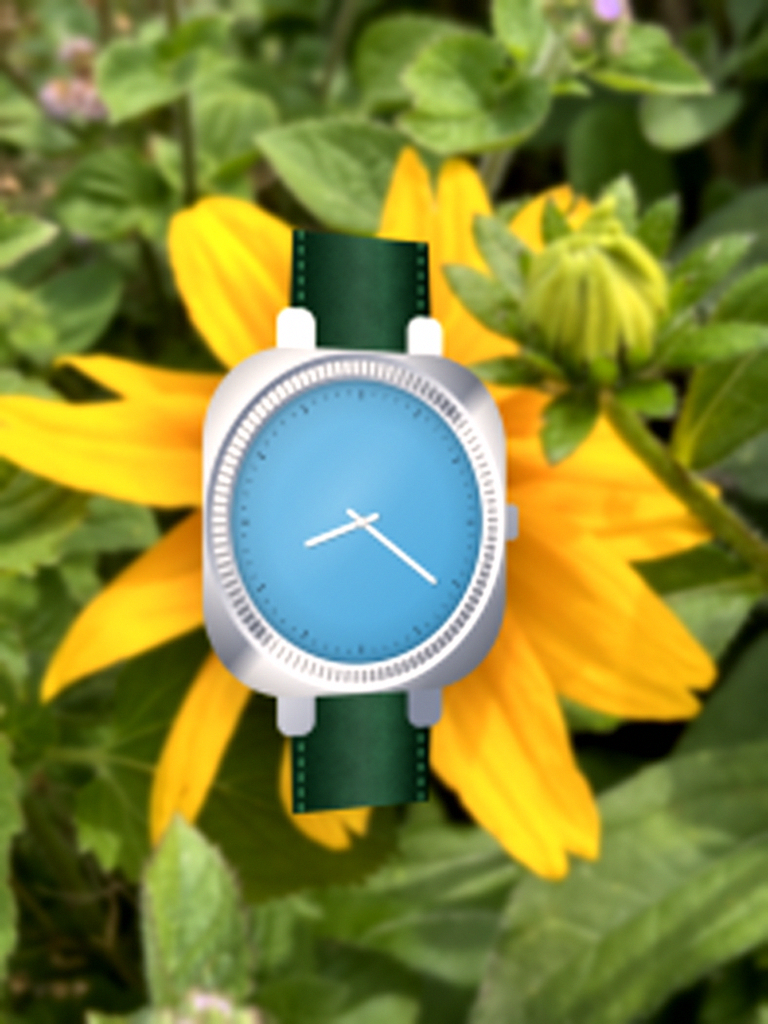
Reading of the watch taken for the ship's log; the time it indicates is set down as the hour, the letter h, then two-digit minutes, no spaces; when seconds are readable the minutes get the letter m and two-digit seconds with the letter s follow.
8h21
